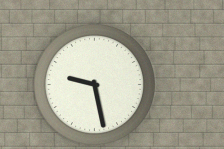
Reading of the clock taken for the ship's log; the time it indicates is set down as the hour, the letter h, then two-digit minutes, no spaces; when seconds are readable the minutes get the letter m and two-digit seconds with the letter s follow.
9h28
